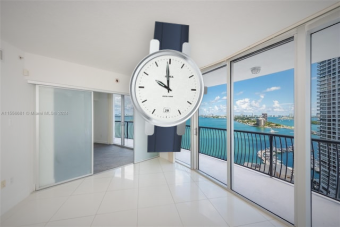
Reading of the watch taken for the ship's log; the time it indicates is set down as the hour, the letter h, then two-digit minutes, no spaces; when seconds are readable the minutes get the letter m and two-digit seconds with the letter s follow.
9h59
